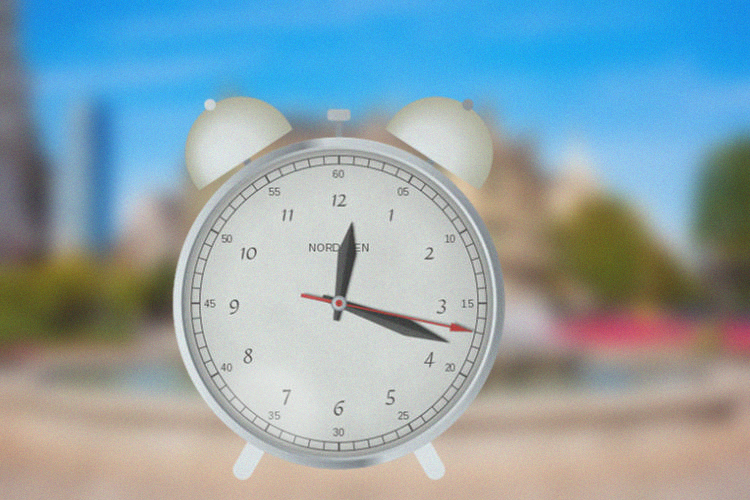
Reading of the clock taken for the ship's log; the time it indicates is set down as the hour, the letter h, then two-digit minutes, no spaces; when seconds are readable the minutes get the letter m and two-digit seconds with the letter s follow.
12h18m17s
